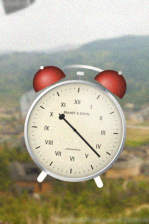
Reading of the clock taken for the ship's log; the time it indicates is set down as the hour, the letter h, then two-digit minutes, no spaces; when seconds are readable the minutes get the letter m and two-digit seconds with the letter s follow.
10h22
